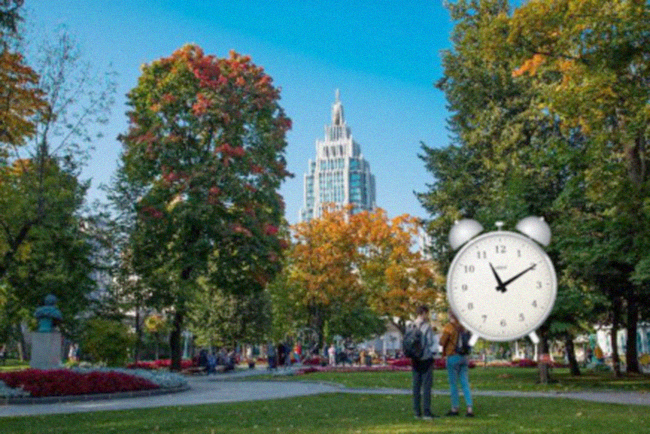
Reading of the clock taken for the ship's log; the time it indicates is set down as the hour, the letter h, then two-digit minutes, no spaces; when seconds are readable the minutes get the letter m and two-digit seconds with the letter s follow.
11h10
